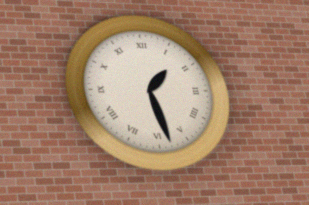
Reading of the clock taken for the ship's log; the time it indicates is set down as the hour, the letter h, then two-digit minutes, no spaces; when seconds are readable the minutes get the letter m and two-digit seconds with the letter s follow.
1h28
